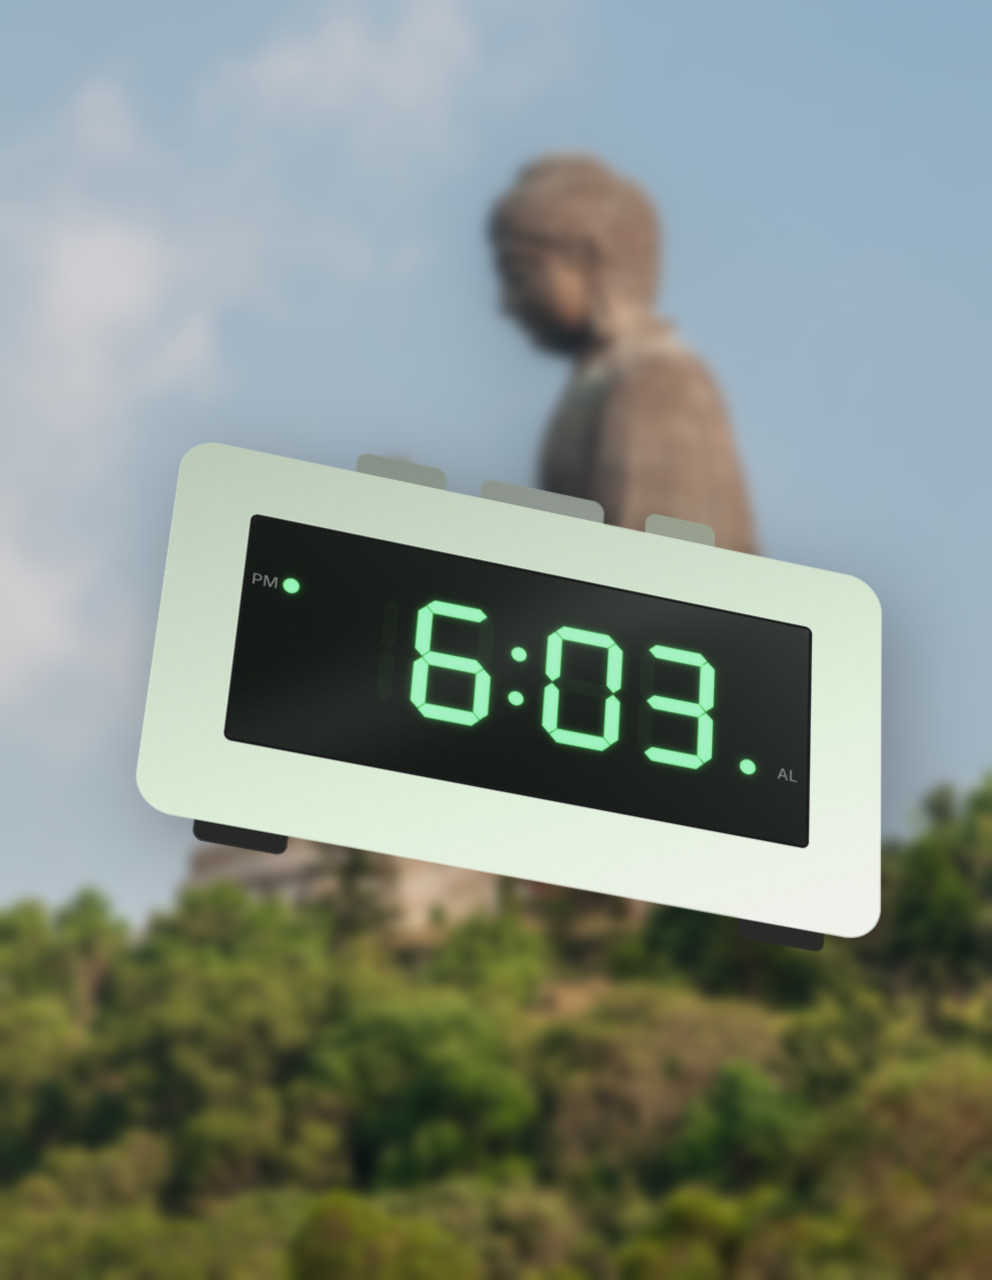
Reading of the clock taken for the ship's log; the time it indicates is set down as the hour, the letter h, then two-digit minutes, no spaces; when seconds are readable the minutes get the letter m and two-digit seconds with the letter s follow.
6h03
